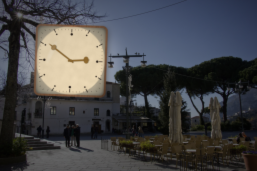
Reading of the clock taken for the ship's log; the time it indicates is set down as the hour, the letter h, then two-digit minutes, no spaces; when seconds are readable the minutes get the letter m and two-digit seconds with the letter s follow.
2h51
